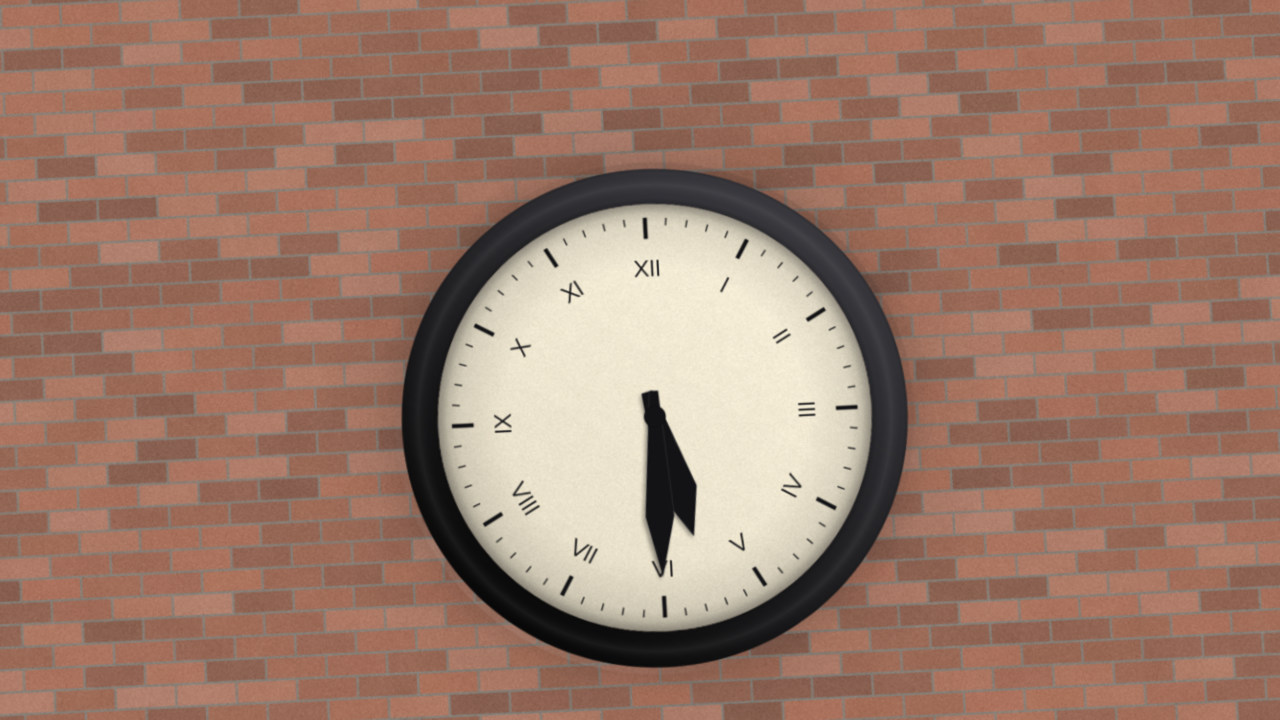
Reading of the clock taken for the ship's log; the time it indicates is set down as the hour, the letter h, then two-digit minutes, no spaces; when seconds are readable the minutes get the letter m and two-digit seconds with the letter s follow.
5h30
